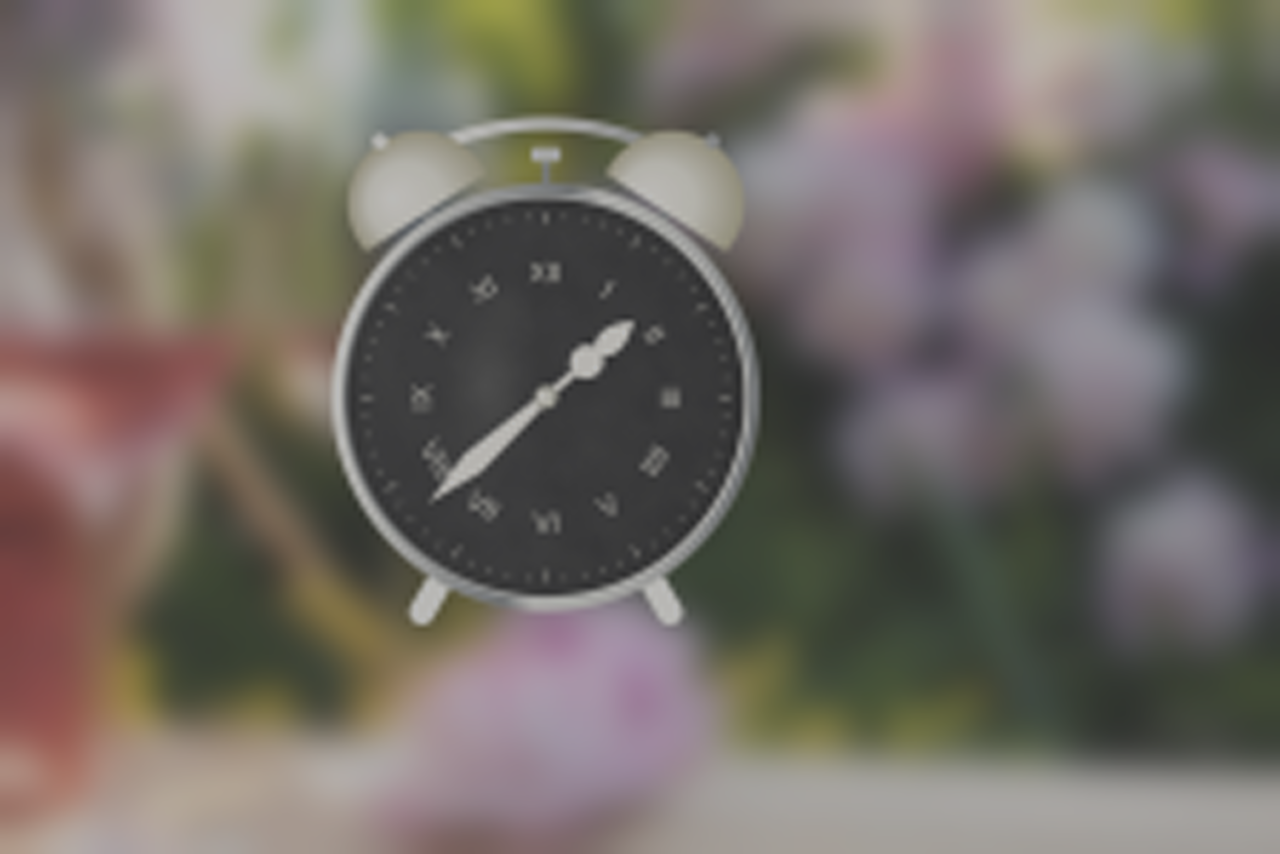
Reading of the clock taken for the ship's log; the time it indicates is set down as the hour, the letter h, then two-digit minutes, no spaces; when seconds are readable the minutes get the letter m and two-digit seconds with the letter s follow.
1h38
